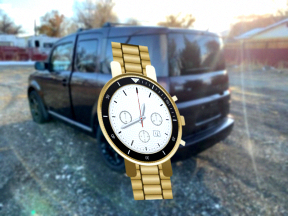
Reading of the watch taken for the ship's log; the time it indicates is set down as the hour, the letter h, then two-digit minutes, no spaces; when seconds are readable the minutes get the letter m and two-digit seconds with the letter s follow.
12h41
